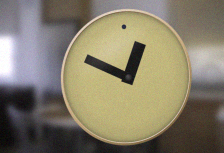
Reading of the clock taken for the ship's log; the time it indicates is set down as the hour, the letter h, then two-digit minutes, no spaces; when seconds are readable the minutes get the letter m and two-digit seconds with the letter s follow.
12h50
